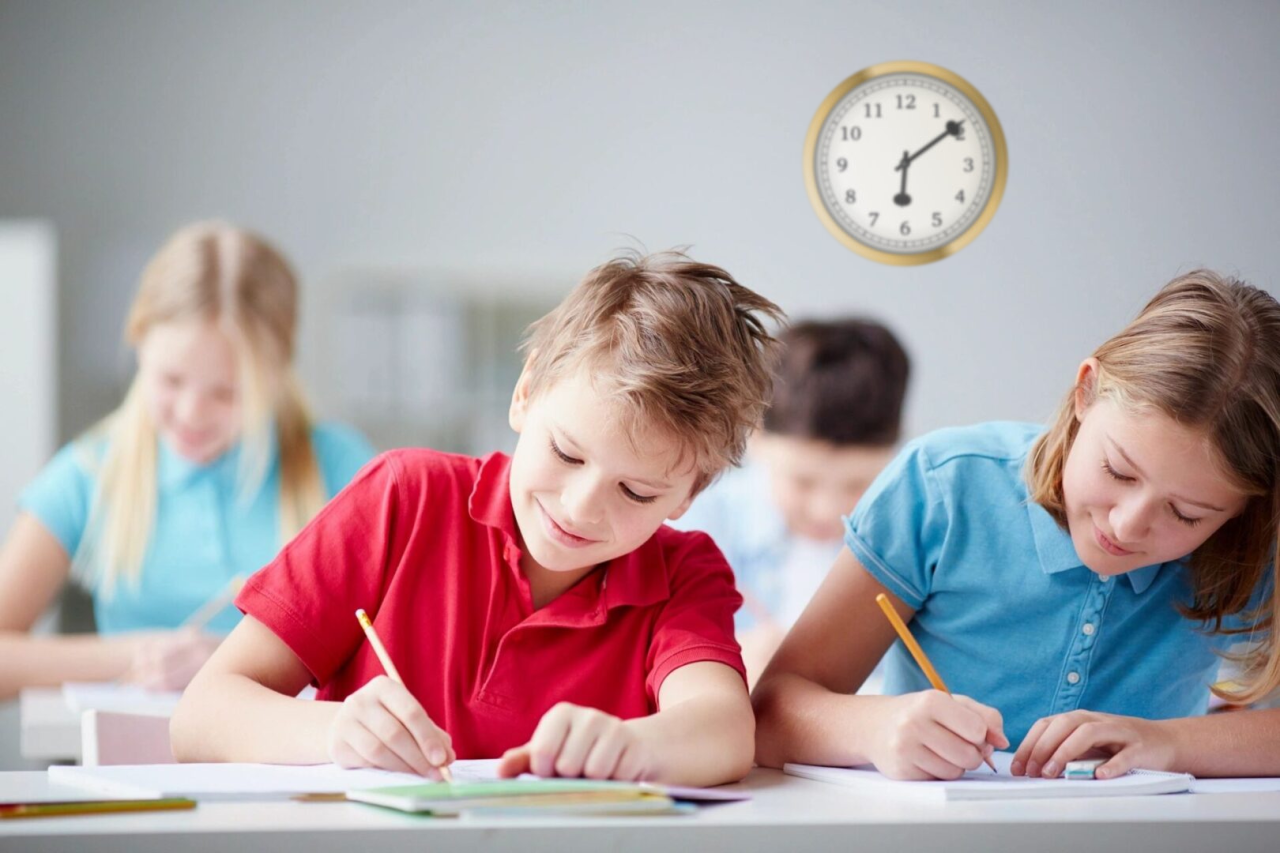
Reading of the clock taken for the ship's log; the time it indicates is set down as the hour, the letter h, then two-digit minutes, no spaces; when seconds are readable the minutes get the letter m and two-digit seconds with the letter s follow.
6h09
